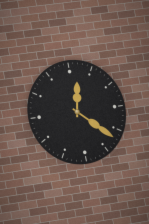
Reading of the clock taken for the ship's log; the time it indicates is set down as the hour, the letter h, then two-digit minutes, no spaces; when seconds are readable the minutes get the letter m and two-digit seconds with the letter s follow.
12h22
